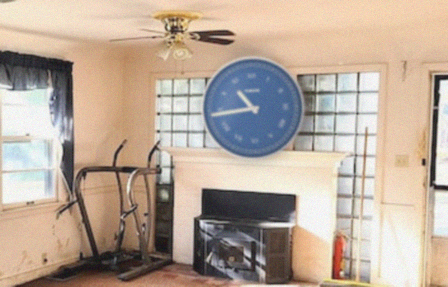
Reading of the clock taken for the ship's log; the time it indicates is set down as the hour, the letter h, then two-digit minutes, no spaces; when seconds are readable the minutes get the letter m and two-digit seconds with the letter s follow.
10h44
